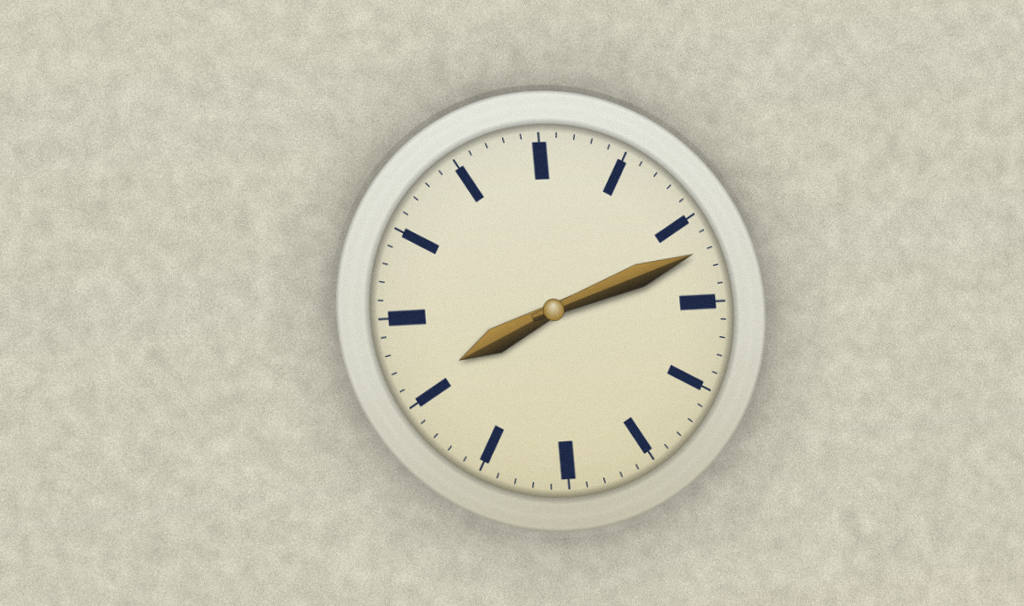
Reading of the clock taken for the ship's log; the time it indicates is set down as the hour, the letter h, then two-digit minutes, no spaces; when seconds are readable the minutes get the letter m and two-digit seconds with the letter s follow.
8h12
